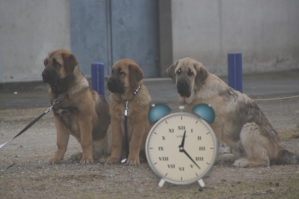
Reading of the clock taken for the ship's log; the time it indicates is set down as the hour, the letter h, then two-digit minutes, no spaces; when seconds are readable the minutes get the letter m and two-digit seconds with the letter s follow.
12h23
